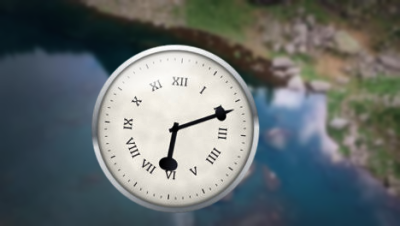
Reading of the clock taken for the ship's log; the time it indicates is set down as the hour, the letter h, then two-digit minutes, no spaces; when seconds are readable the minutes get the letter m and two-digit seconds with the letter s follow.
6h11
